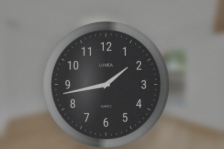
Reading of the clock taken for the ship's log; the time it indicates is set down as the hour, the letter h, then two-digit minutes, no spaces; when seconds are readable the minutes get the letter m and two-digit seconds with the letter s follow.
1h43
